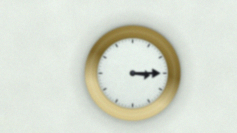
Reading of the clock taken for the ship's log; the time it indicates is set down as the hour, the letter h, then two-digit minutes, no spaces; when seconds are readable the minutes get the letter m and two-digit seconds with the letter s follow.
3h15
